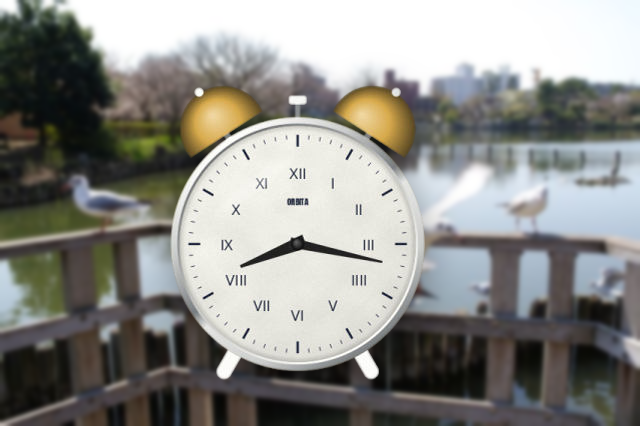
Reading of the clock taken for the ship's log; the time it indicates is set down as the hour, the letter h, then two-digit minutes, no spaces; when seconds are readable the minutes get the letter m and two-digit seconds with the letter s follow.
8h17
